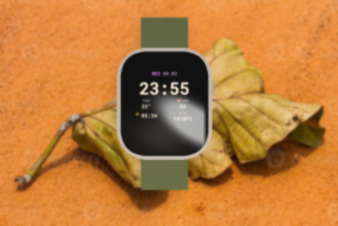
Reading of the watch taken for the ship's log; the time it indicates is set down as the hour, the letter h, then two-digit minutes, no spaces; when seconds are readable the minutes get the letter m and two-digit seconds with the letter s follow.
23h55
